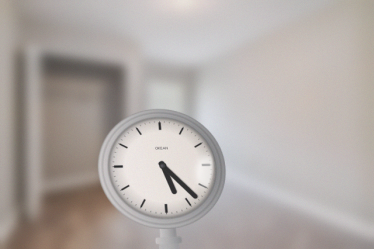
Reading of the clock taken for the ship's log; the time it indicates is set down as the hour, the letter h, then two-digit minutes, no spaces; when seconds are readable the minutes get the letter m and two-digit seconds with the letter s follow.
5h23
